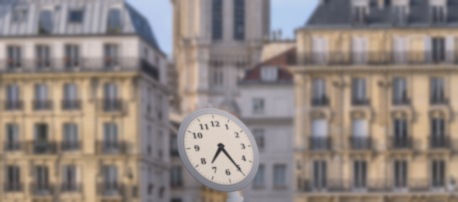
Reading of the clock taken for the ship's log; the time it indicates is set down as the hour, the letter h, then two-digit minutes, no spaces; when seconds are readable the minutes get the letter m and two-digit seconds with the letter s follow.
7h25
